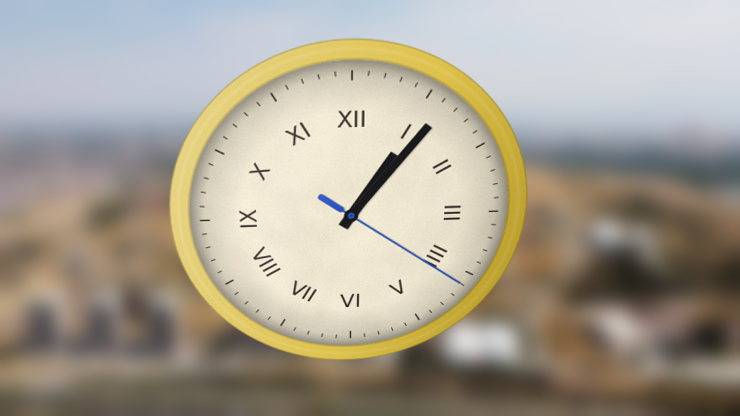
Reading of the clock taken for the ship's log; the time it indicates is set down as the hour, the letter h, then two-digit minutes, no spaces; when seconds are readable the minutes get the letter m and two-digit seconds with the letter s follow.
1h06m21s
